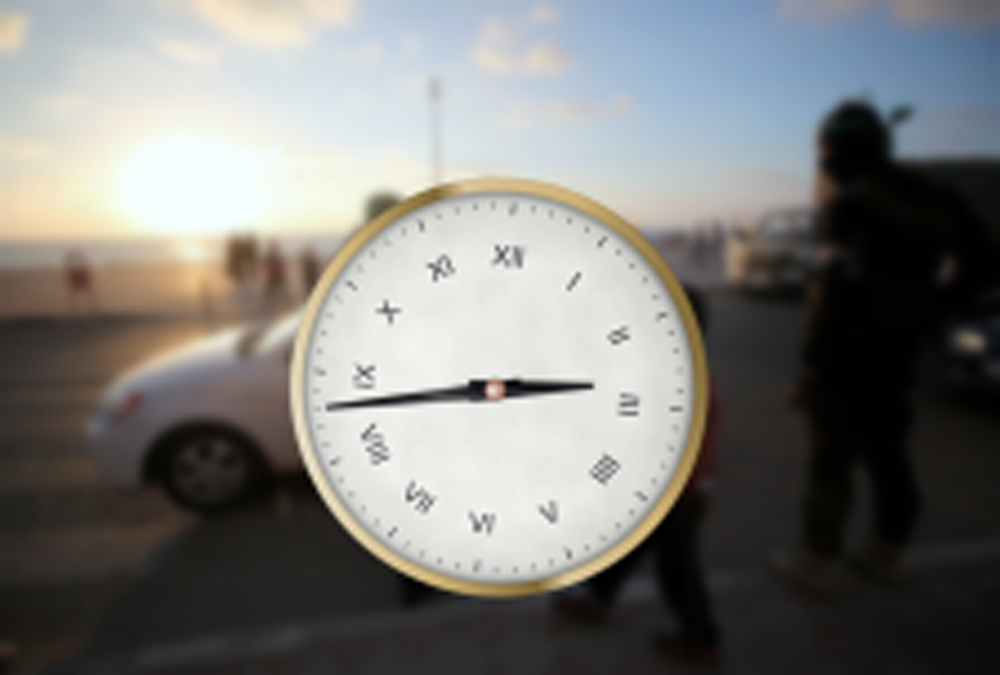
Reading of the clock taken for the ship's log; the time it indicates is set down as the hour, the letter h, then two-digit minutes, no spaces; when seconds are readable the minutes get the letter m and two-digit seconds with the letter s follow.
2h43
